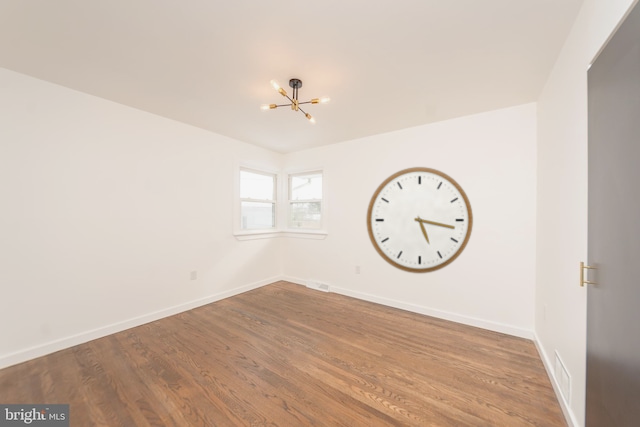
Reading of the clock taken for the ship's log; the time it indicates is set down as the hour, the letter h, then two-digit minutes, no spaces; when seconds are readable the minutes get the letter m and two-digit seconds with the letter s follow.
5h17
